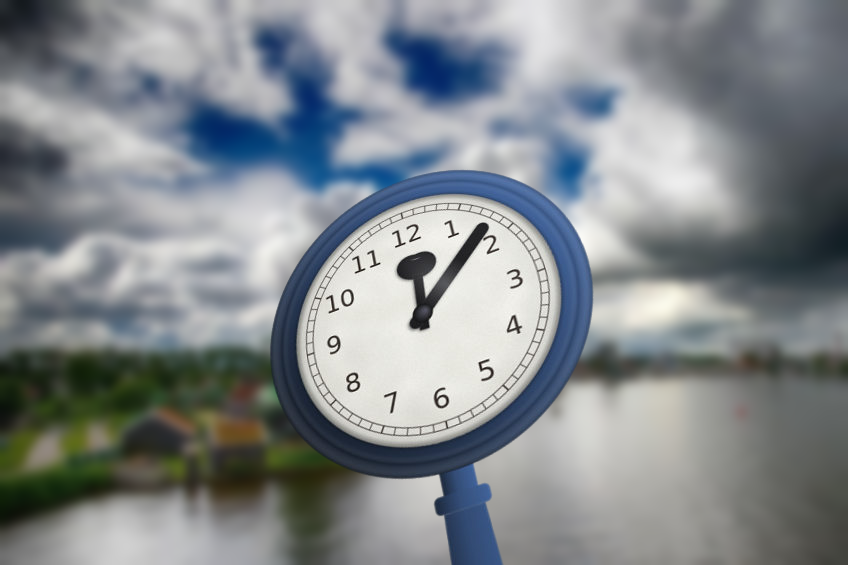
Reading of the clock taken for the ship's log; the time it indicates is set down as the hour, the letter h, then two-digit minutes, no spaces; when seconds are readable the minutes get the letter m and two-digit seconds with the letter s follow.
12h08
